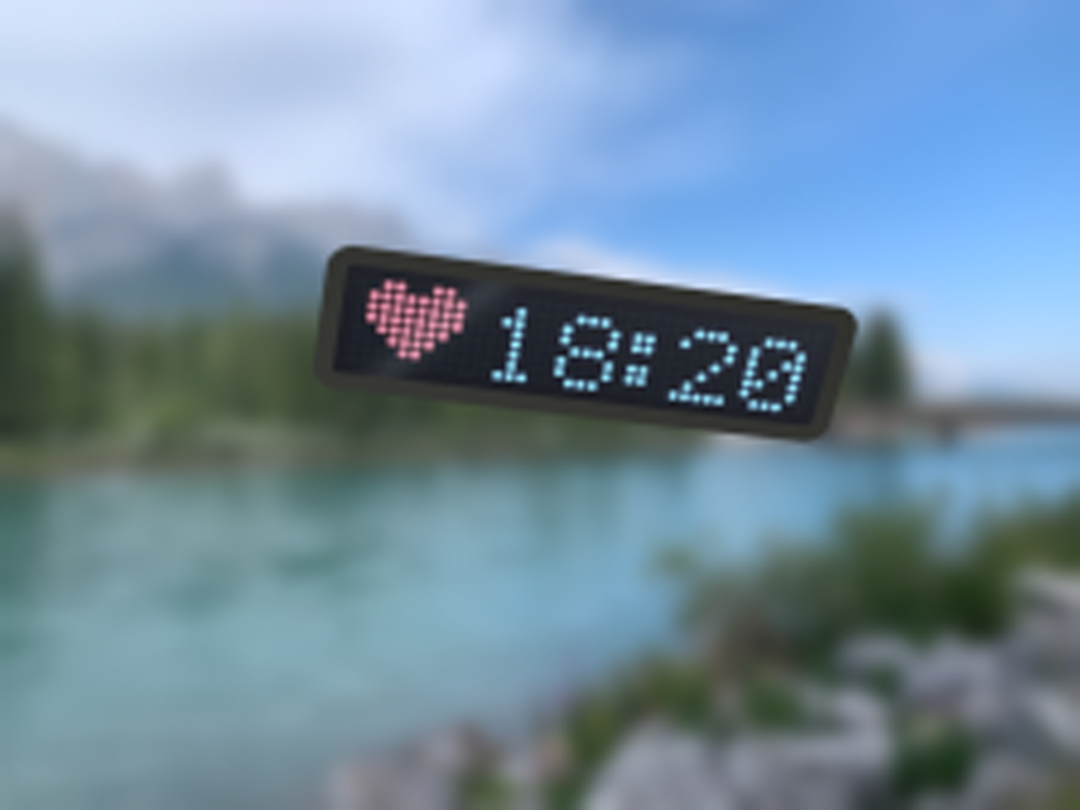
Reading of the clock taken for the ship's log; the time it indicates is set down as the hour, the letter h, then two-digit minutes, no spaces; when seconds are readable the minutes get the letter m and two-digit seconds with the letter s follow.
18h20
